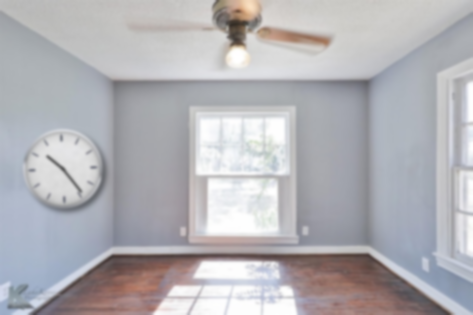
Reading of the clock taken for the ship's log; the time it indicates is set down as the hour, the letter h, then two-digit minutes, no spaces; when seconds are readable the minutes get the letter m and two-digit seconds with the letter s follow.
10h24
